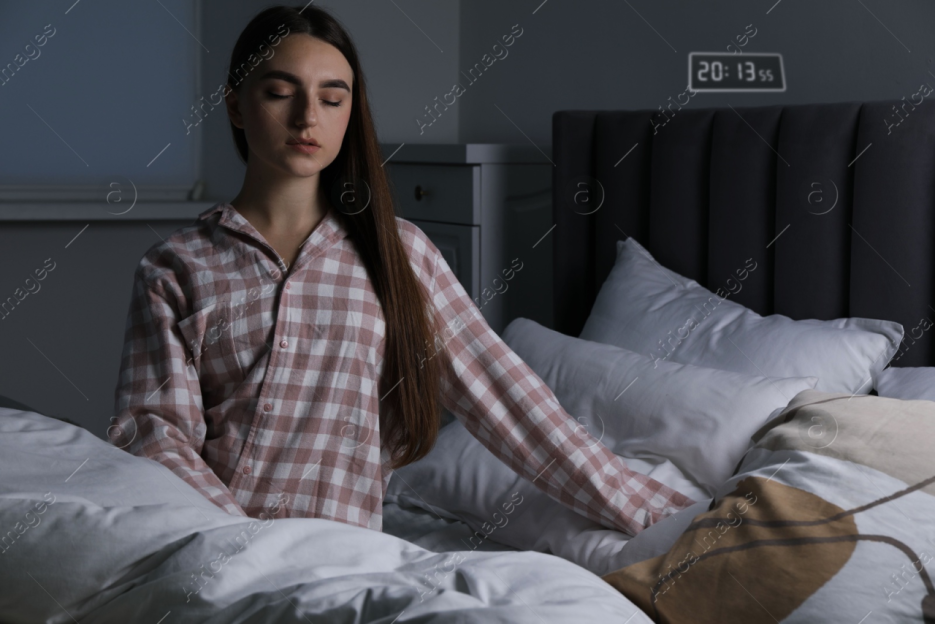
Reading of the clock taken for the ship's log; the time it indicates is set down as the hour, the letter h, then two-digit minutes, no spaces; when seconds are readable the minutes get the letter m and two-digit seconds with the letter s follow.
20h13
